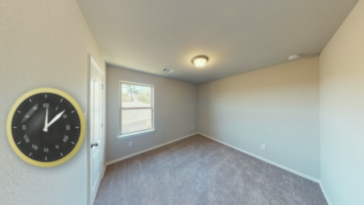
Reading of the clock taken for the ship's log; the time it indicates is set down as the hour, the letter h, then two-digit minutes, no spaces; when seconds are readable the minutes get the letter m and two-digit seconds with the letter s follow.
12h08
